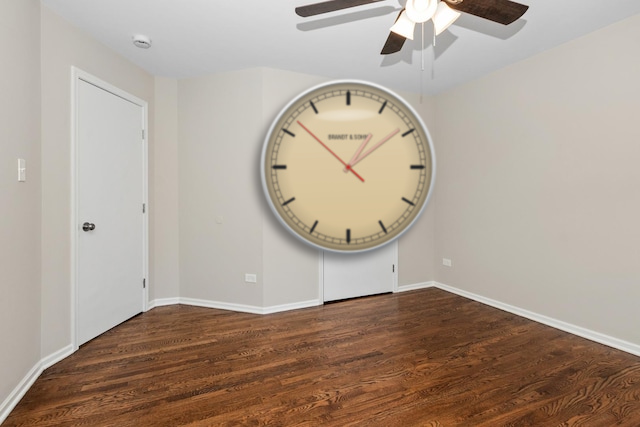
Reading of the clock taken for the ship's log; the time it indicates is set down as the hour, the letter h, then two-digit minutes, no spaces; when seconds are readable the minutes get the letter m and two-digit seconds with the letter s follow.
1h08m52s
